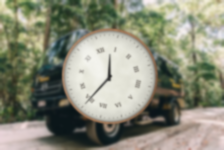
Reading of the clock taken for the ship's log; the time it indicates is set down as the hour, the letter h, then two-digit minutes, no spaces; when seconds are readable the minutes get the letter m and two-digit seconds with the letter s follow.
12h40
